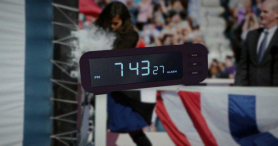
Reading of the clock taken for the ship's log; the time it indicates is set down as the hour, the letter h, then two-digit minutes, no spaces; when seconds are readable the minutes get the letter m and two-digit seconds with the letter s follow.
7h43m27s
